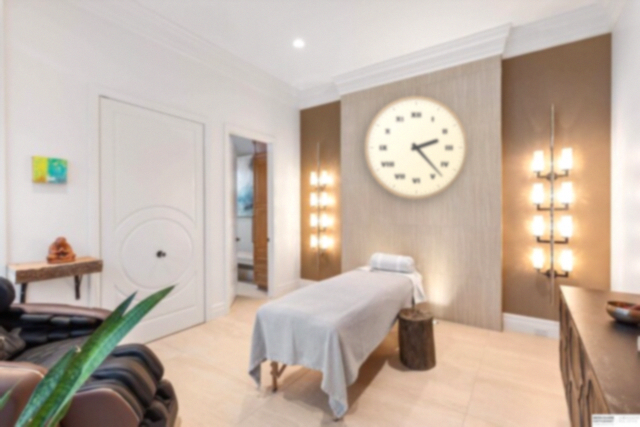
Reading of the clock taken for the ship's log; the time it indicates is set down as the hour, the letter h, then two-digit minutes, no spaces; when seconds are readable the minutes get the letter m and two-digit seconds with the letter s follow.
2h23
